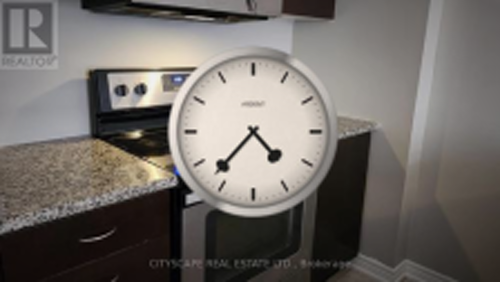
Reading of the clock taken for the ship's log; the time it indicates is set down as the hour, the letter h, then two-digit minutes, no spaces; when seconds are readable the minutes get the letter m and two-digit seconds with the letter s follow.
4h37
